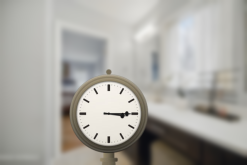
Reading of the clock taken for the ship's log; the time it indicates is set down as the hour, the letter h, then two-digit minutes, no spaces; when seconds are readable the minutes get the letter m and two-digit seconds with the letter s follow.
3h15
